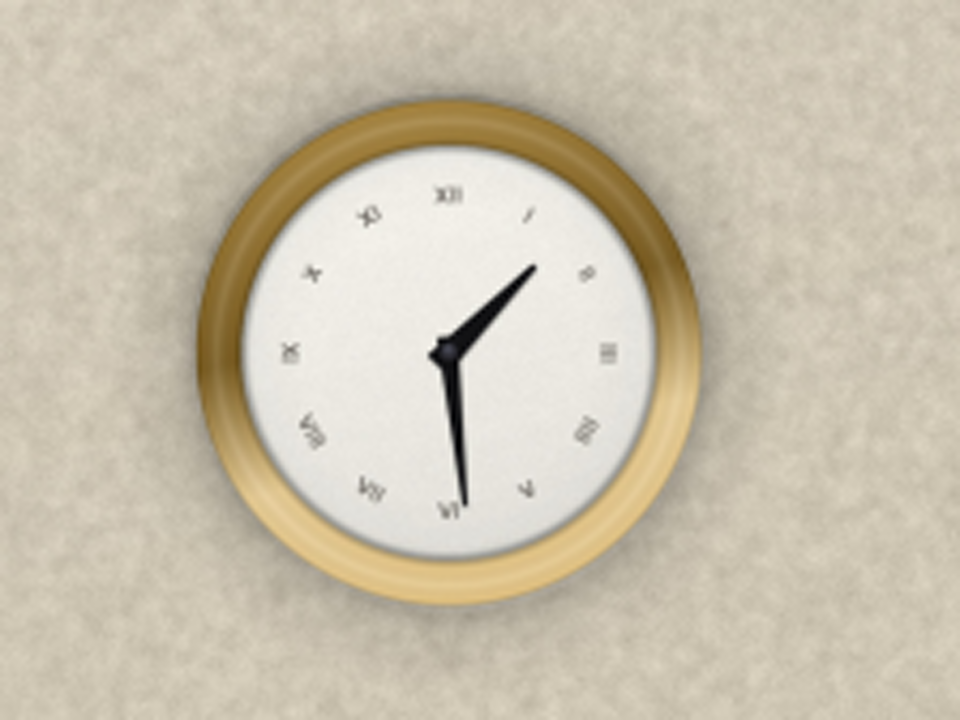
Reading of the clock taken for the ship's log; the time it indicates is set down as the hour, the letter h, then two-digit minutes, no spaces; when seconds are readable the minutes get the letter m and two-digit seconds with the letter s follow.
1h29
